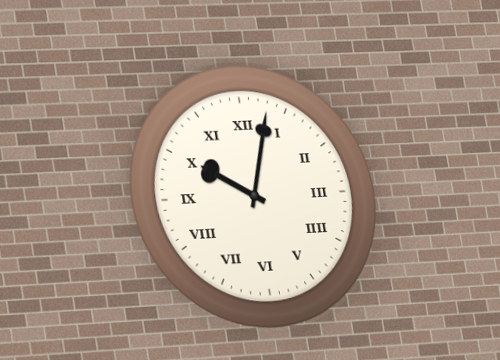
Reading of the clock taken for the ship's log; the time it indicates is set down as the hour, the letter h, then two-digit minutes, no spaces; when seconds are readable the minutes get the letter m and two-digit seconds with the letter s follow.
10h03
